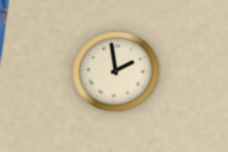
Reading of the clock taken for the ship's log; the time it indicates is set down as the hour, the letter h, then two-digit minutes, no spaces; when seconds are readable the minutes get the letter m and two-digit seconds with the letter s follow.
1h58
